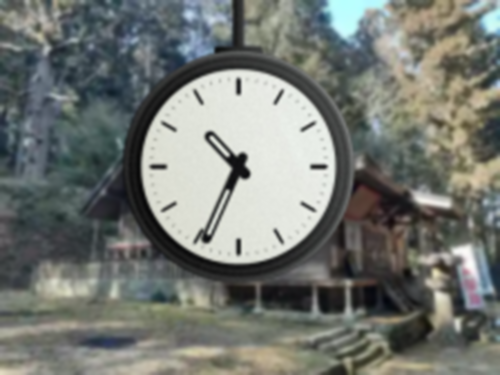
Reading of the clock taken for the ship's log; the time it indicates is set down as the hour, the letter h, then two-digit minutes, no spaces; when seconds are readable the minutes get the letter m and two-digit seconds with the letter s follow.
10h34
